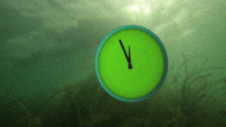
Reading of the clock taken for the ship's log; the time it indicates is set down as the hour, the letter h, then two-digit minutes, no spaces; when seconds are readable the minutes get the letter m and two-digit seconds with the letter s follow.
11h56
